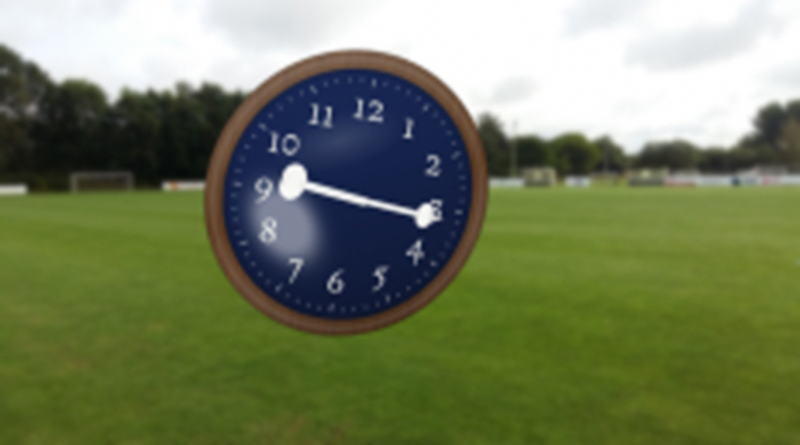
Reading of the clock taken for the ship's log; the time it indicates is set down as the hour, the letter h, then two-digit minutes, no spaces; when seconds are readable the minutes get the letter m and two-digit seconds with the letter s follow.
9h16
